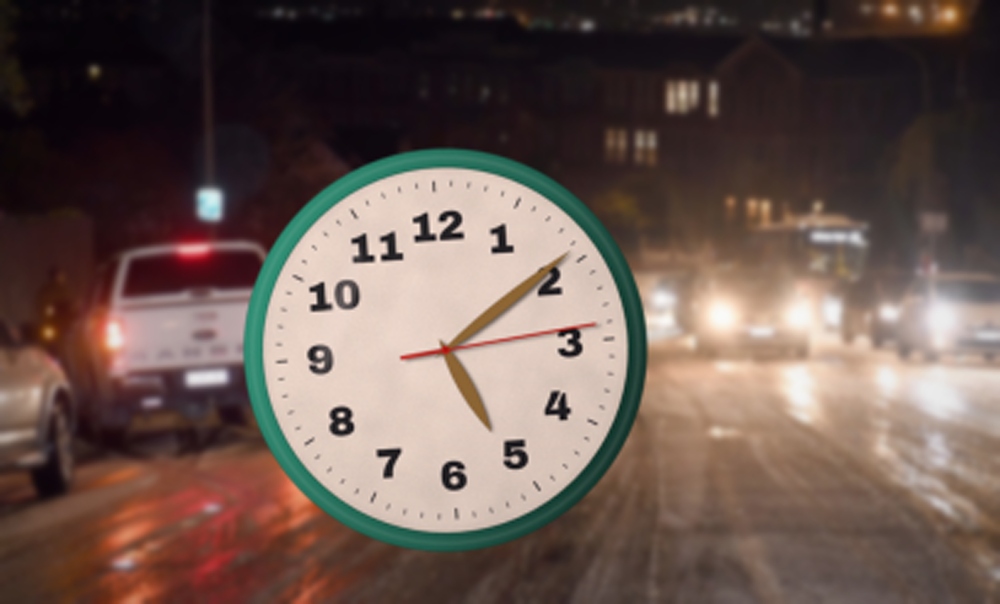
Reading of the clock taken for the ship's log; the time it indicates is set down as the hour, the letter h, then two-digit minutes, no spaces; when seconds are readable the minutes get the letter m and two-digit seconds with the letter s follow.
5h09m14s
